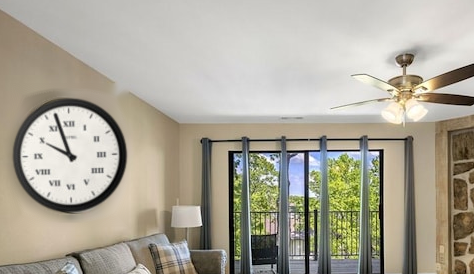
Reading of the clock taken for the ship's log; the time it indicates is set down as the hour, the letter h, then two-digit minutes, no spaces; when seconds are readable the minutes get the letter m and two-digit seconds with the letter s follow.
9h57
